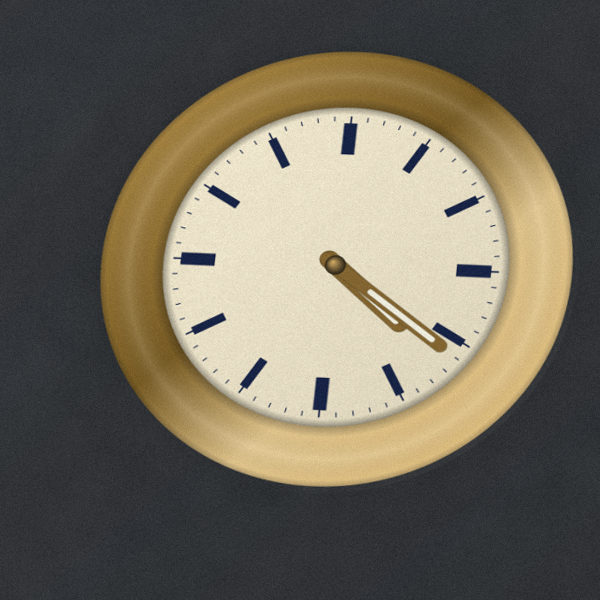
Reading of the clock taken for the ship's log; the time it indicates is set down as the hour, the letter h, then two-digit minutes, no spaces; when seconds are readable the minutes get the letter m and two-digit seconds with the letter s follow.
4h21
